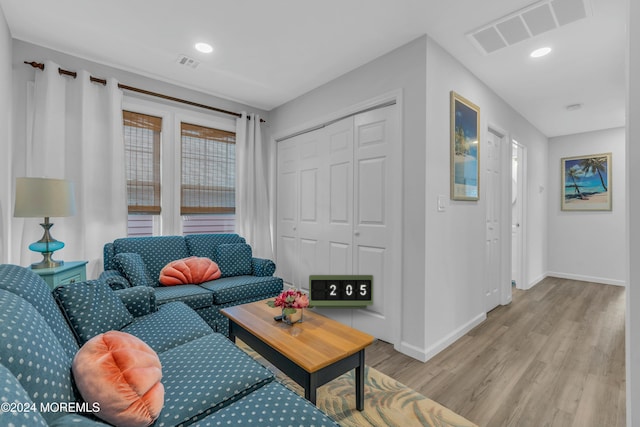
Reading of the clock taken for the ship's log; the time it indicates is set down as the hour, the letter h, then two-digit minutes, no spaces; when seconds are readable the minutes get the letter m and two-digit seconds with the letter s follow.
2h05
